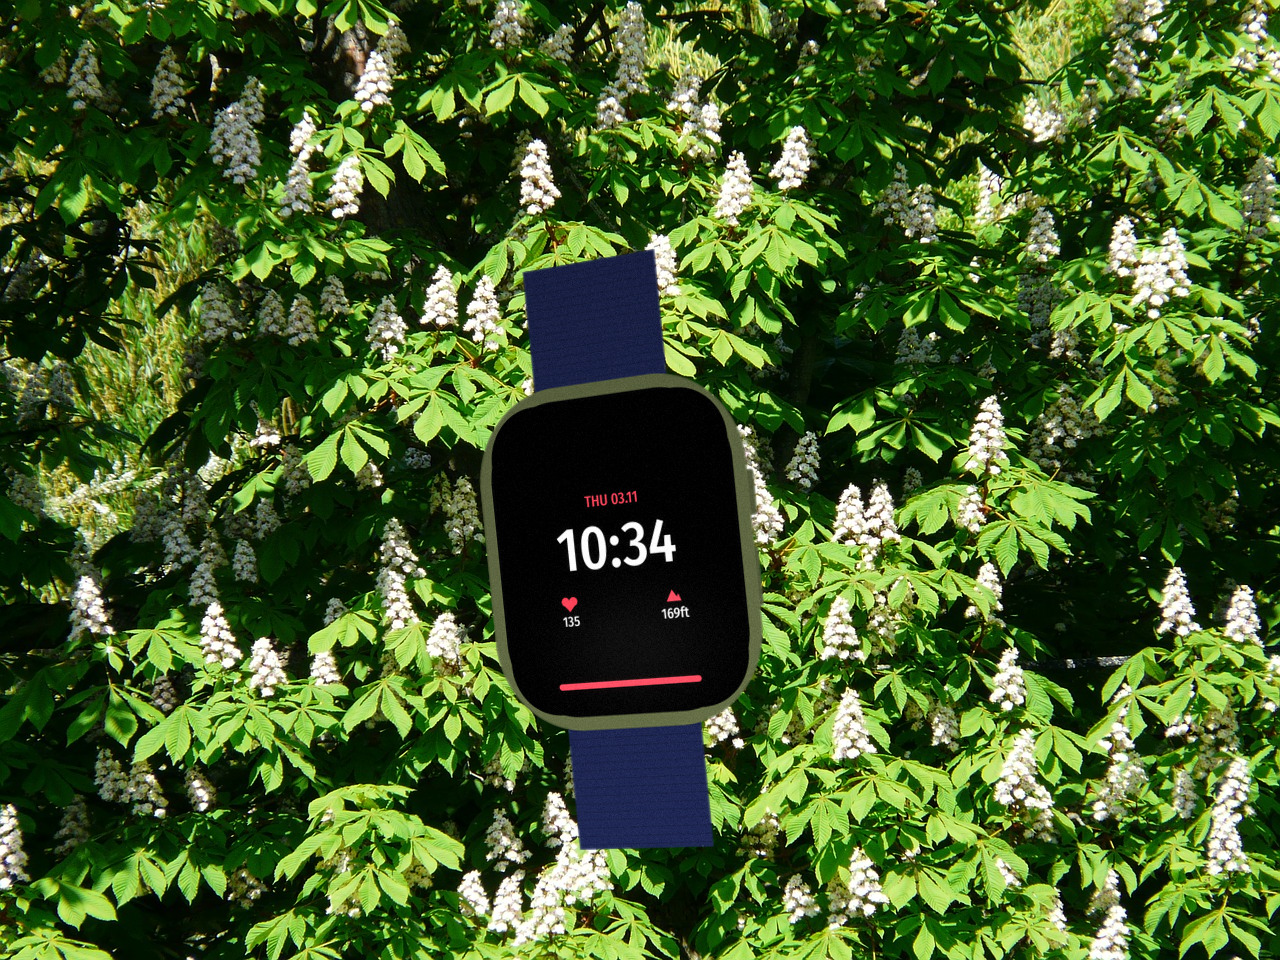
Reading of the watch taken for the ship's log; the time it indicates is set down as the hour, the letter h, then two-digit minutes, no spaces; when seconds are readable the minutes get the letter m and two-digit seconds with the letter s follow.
10h34
